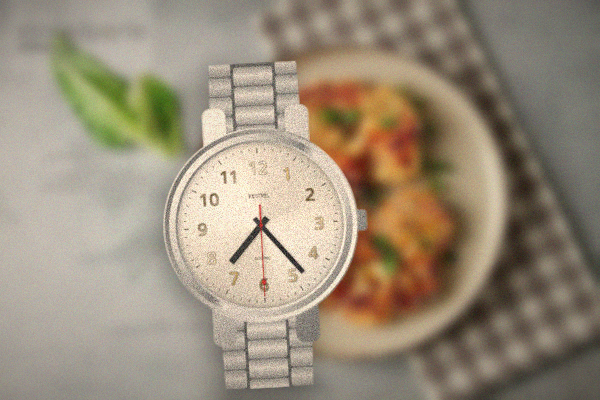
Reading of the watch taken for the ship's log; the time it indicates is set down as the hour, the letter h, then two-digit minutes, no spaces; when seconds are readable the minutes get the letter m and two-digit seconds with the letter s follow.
7h23m30s
